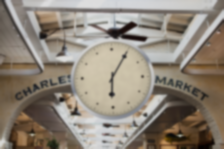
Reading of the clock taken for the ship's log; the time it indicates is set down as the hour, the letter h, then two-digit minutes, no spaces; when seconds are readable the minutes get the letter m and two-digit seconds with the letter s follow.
6h05
